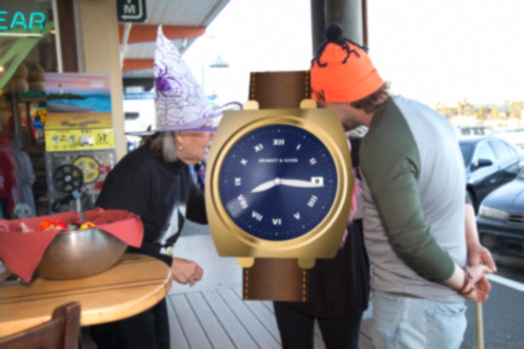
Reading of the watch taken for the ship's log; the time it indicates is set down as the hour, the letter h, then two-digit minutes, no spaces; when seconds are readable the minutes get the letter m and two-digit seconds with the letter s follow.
8h16
